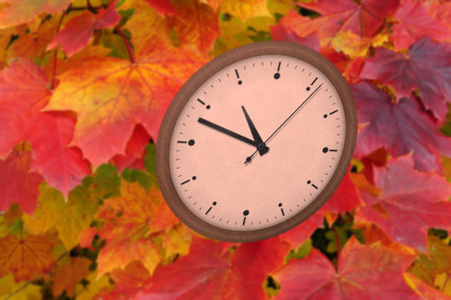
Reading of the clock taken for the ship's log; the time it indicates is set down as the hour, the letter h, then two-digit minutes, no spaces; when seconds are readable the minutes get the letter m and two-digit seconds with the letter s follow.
10h48m06s
